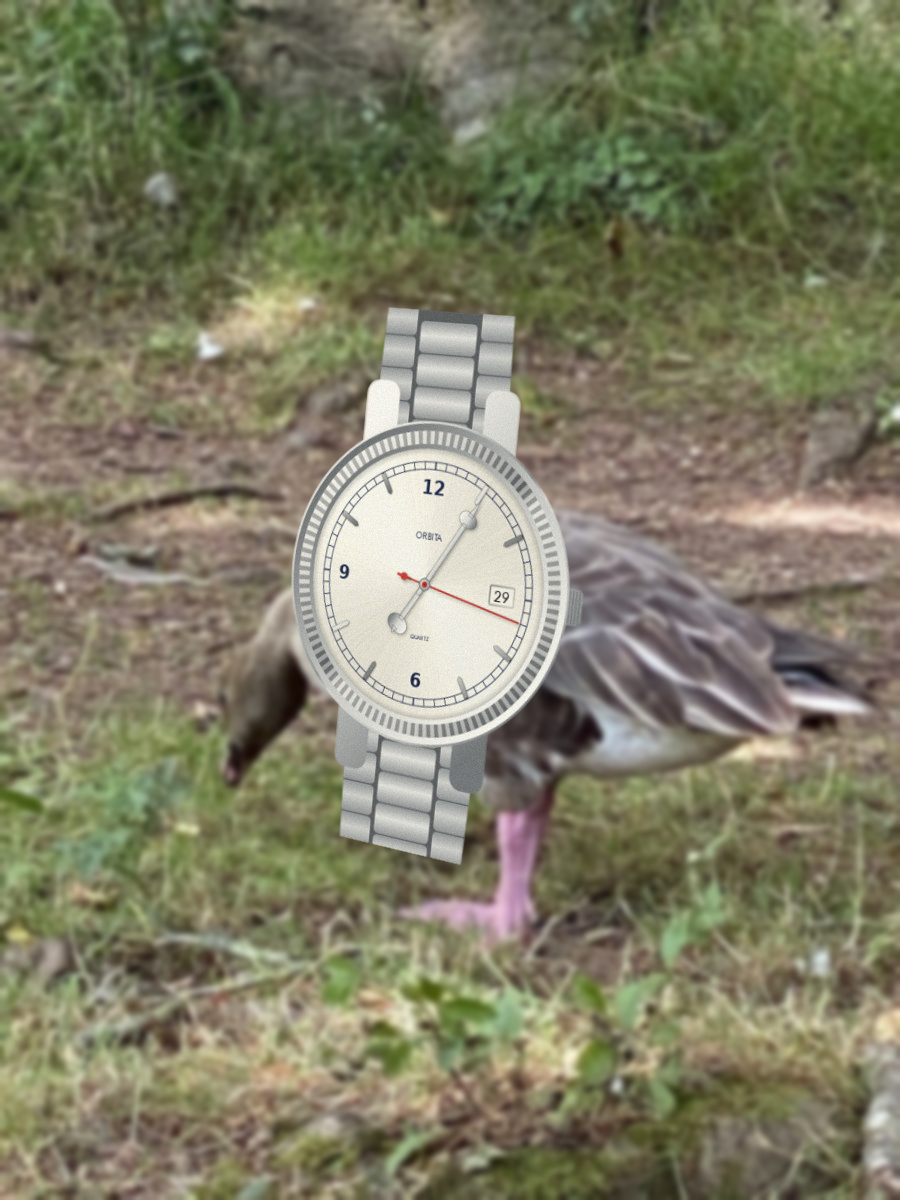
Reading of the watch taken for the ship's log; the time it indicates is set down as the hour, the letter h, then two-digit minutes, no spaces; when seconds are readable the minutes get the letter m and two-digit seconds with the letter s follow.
7h05m17s
